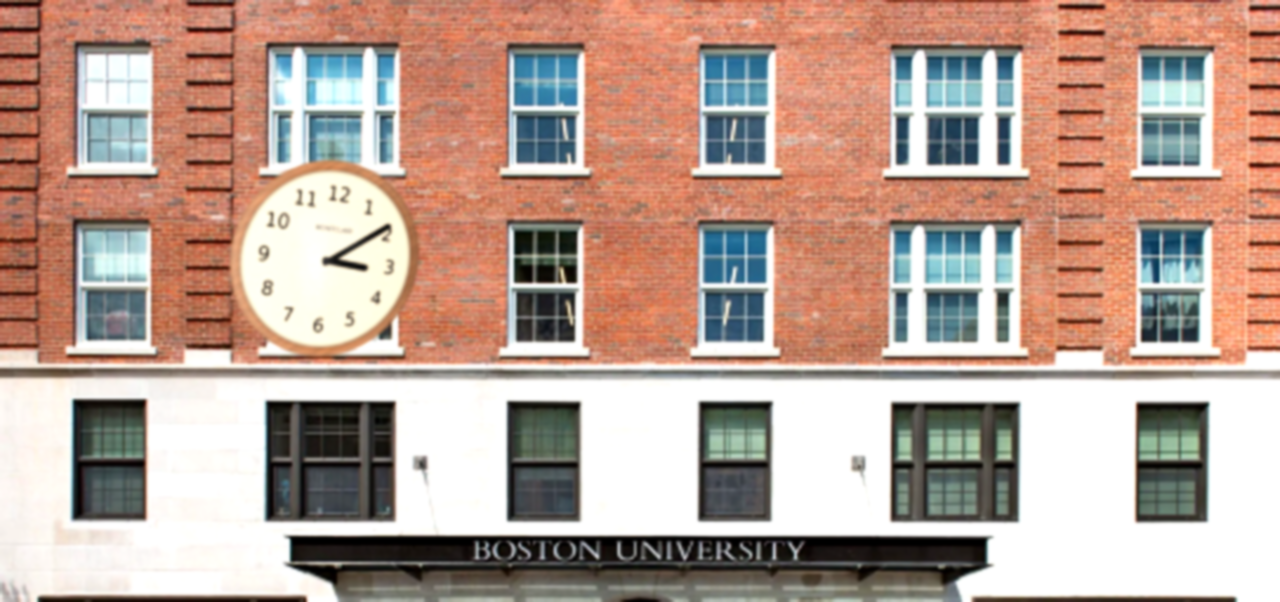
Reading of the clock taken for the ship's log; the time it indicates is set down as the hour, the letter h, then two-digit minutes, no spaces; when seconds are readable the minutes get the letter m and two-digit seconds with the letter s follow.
3h09
